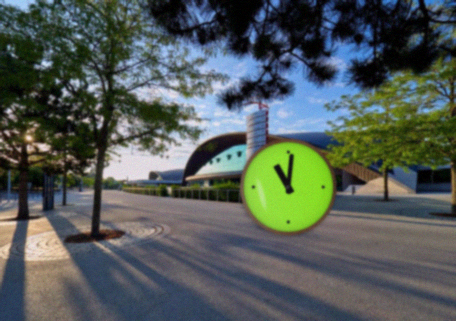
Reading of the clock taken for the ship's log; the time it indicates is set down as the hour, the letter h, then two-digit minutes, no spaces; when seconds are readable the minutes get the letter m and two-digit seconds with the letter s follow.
11h01
